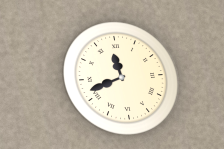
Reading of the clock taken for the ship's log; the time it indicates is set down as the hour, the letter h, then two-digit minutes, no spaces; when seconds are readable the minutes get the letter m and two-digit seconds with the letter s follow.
11h42
